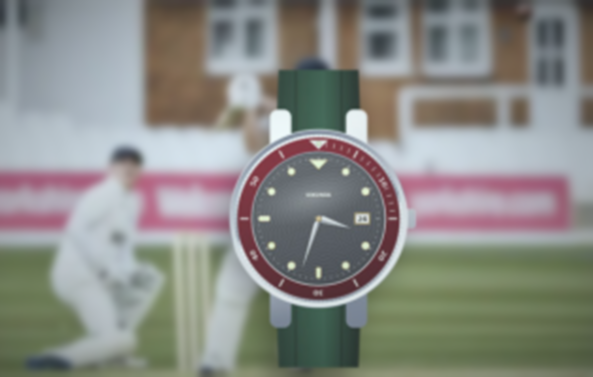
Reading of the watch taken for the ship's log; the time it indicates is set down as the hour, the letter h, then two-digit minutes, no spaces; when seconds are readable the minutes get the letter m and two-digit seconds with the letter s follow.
3h33
